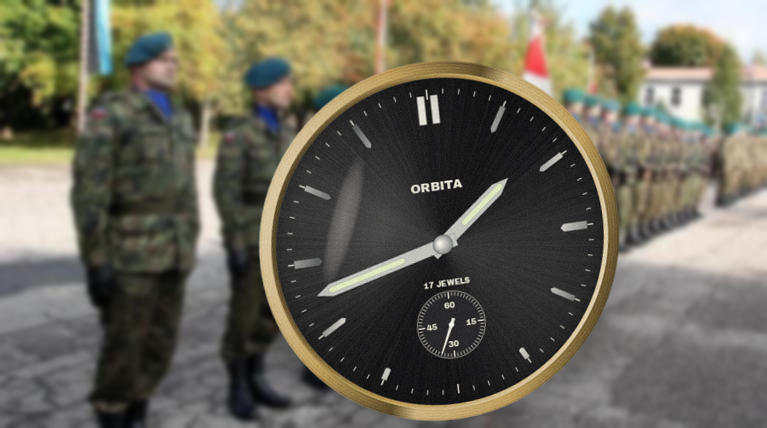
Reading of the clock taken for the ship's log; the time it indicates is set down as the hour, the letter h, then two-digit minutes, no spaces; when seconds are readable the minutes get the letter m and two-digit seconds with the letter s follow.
1h42m34s
